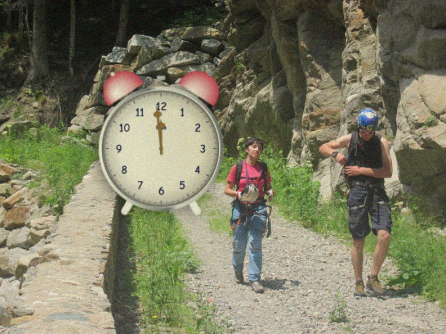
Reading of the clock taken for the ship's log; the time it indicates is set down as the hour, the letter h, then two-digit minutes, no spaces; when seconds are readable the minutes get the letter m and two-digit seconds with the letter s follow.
11h59
